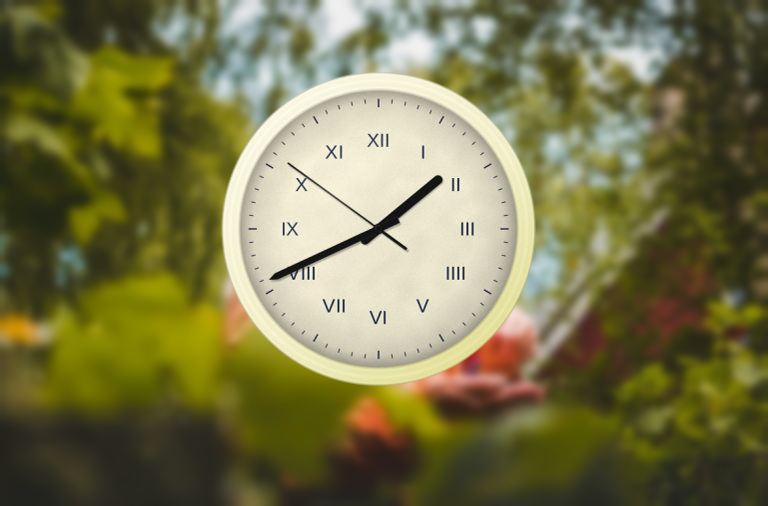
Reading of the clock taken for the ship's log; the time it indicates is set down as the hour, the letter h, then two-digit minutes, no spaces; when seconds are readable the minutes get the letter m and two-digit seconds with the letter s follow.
1h40m51s
